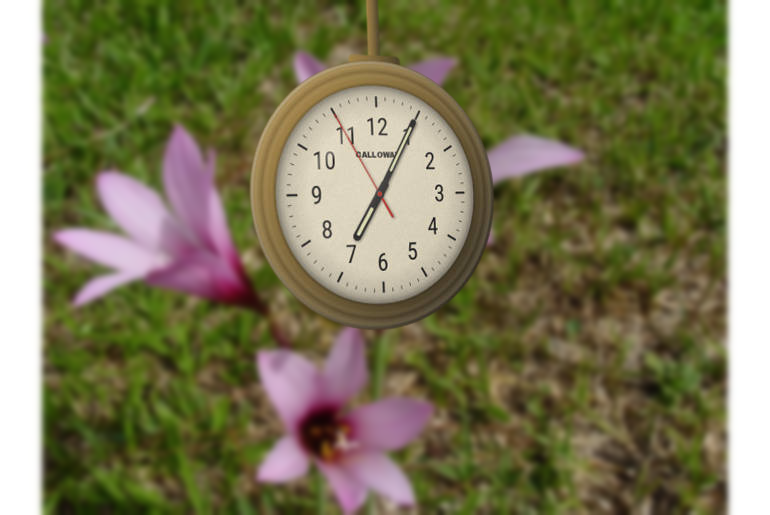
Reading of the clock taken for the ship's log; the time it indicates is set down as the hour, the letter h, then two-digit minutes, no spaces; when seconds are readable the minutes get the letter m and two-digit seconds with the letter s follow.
7h04m55s
